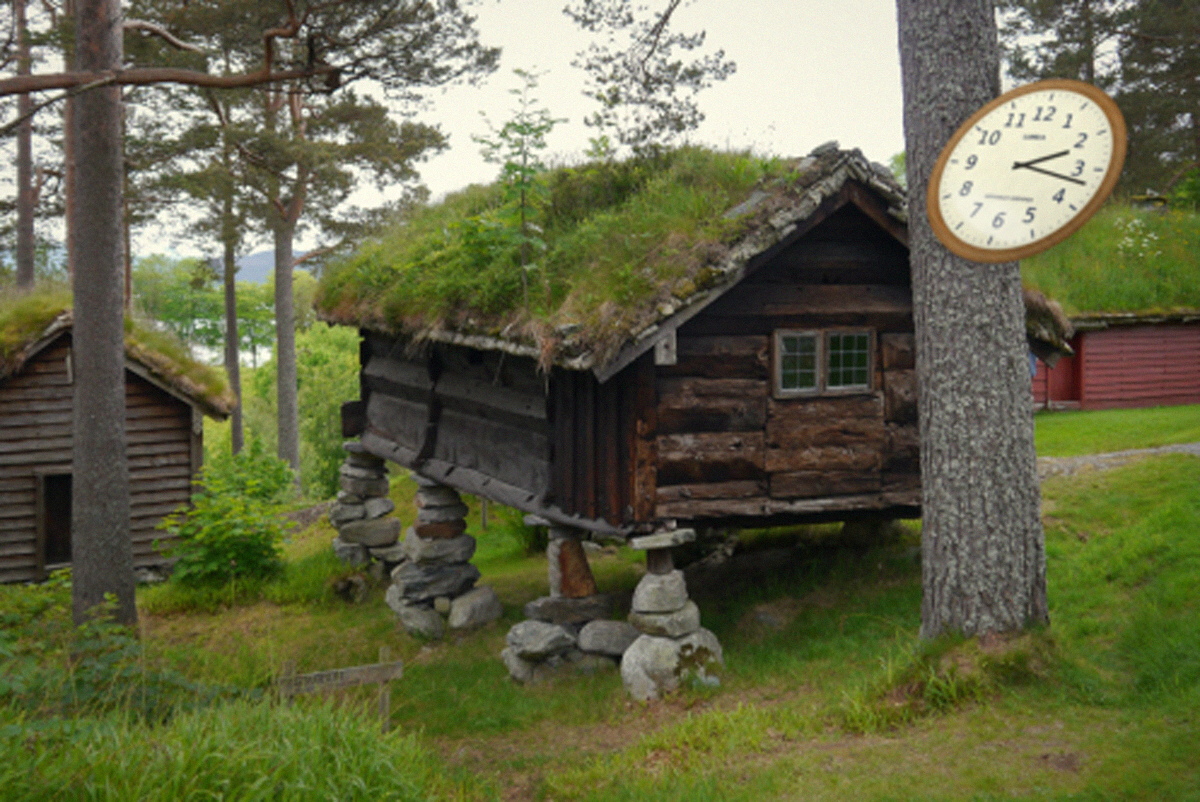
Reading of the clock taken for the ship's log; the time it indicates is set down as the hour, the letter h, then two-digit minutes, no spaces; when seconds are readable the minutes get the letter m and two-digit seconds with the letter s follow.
2h17
